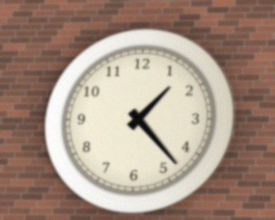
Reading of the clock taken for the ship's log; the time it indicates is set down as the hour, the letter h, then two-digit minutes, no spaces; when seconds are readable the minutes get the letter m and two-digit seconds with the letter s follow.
1h23
